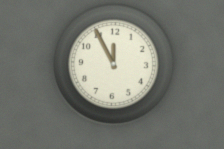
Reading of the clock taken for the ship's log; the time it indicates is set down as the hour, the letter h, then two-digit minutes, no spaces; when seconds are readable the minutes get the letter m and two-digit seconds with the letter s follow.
11h55
